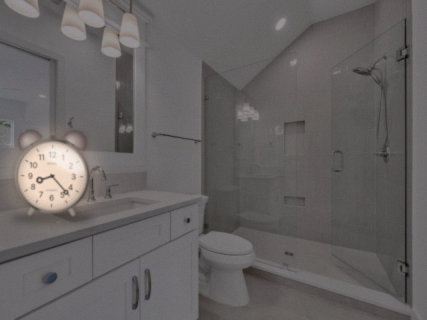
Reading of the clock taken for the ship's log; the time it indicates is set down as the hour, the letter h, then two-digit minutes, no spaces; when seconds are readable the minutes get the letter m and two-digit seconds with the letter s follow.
8h23
